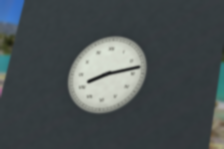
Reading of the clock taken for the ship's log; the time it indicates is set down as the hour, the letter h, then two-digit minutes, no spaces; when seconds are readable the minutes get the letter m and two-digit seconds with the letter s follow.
8h13
